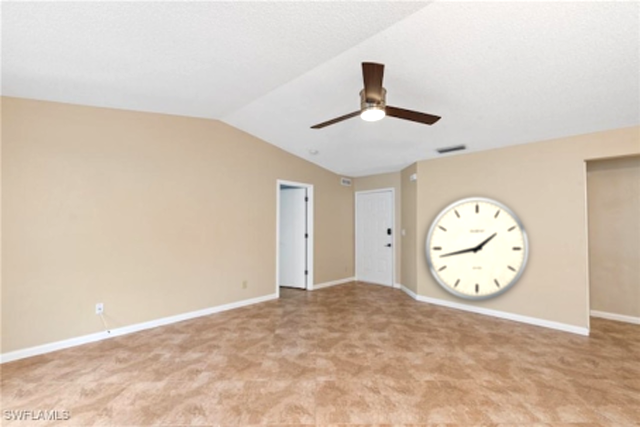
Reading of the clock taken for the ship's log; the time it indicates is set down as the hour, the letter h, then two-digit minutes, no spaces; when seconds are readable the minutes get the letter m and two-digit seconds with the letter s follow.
1h43
